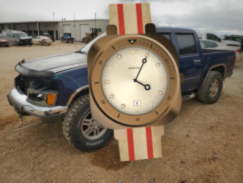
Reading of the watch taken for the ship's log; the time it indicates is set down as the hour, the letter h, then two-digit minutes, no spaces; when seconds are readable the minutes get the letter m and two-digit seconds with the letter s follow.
4h05
